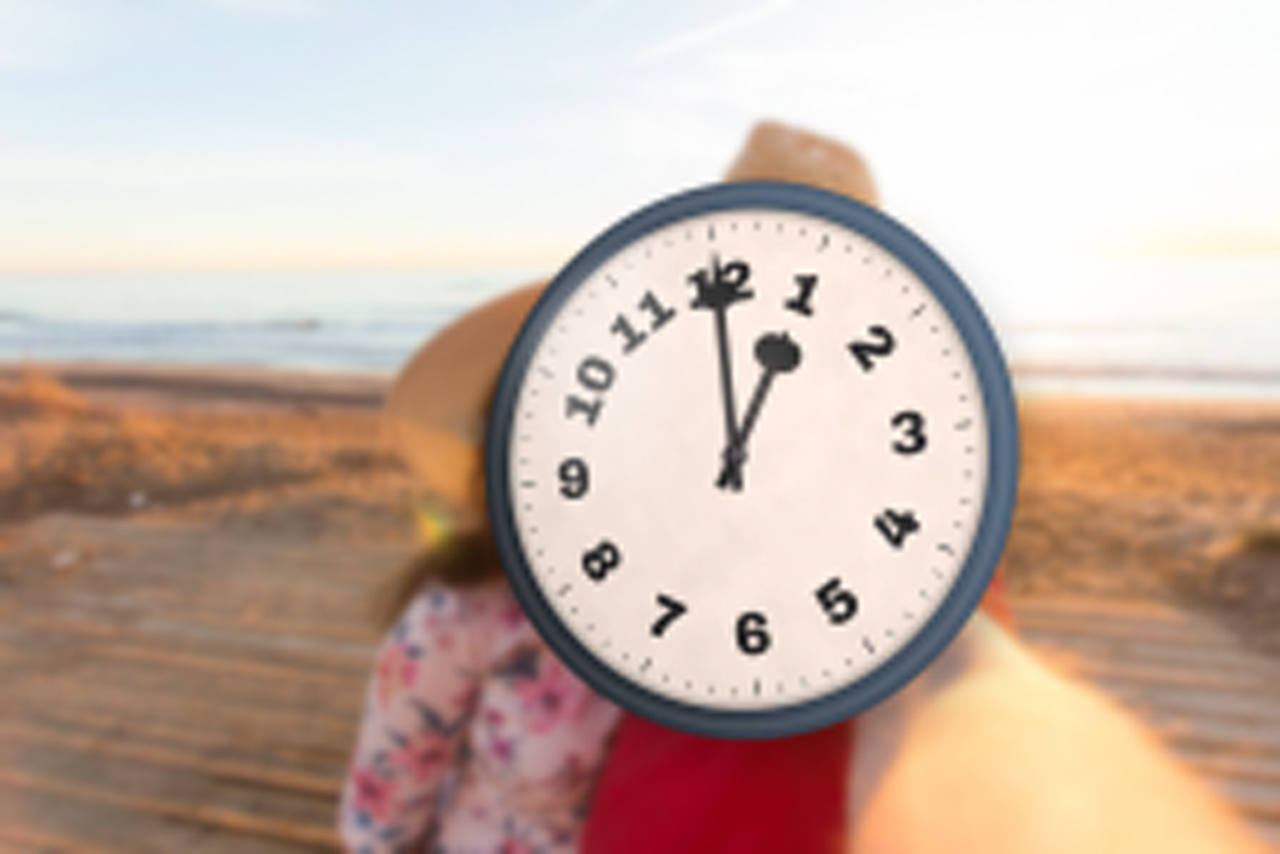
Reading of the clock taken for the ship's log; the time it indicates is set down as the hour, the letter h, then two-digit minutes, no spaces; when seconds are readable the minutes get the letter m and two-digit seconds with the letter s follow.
1h00
